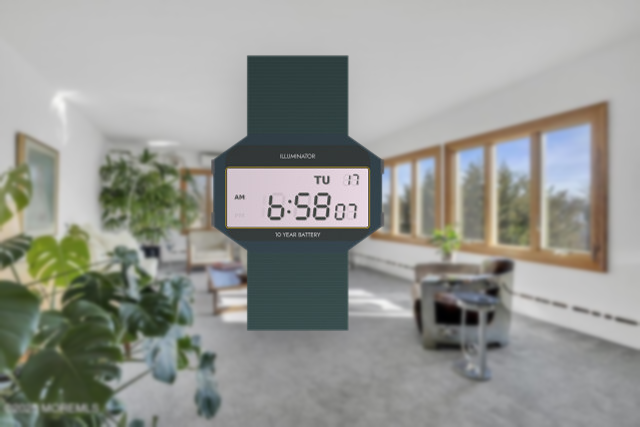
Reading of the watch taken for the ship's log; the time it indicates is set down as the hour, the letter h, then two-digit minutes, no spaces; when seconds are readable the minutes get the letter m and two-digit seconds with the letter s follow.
6h58m07s
